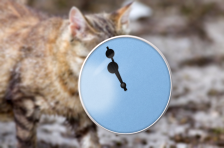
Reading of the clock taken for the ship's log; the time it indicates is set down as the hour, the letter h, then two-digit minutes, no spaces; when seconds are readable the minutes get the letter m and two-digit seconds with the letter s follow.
10h56
